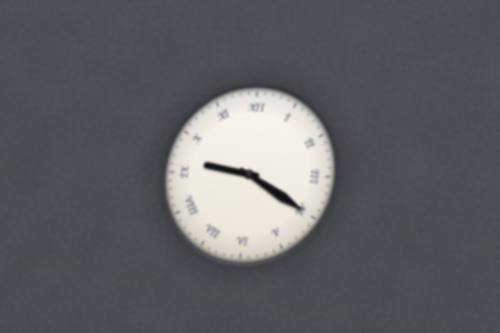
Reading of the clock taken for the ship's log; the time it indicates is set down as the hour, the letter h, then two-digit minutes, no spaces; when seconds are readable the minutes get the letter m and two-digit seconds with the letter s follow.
9h20
